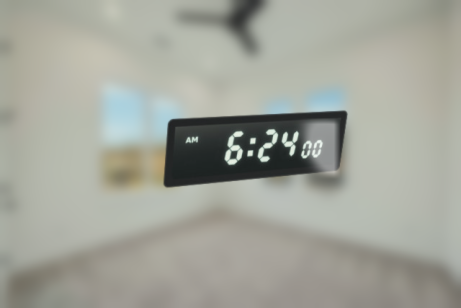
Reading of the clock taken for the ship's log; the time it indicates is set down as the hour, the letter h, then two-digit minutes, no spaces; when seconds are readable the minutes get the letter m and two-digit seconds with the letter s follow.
6h24m00s
